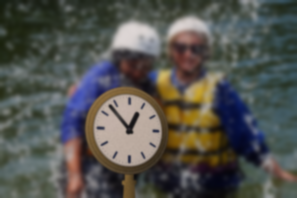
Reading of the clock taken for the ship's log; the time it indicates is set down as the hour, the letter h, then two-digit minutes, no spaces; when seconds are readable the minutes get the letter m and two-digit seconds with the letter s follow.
12h53
